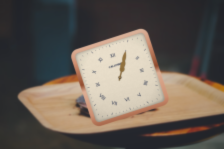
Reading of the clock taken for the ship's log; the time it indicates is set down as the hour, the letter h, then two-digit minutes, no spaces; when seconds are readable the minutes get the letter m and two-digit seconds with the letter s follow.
1h05
